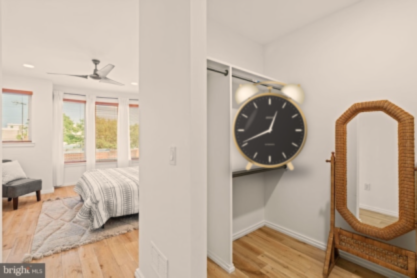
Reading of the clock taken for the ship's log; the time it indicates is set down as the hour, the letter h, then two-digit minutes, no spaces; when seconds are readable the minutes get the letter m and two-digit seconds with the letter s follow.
12h41
